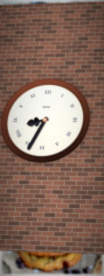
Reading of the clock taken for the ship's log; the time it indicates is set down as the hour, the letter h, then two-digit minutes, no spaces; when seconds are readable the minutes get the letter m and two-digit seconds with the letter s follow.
8h34
